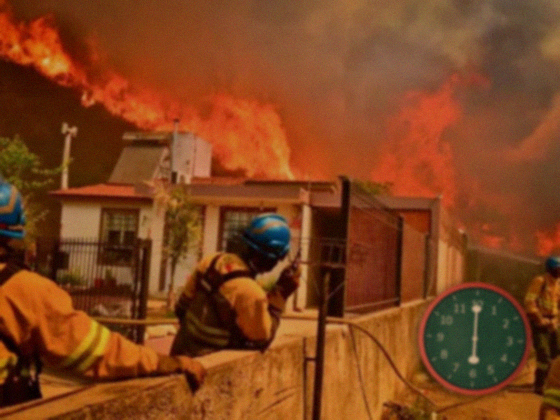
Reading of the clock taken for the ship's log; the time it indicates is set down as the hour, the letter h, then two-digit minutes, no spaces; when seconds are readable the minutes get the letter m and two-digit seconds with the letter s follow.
6h00
